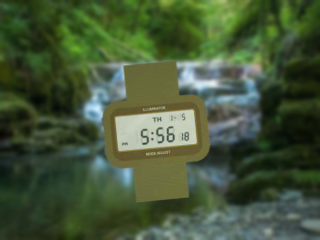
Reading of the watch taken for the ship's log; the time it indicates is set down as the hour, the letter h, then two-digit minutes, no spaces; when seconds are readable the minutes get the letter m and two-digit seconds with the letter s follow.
5h56m18s
